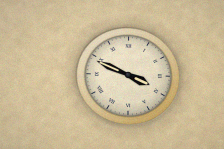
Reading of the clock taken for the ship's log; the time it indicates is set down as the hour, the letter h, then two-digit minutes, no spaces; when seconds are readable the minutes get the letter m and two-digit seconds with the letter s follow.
3h49
